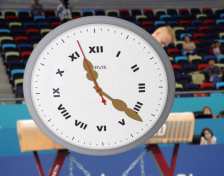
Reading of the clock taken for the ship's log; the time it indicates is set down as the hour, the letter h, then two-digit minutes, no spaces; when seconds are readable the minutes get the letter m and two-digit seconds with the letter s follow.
11h21m57s
